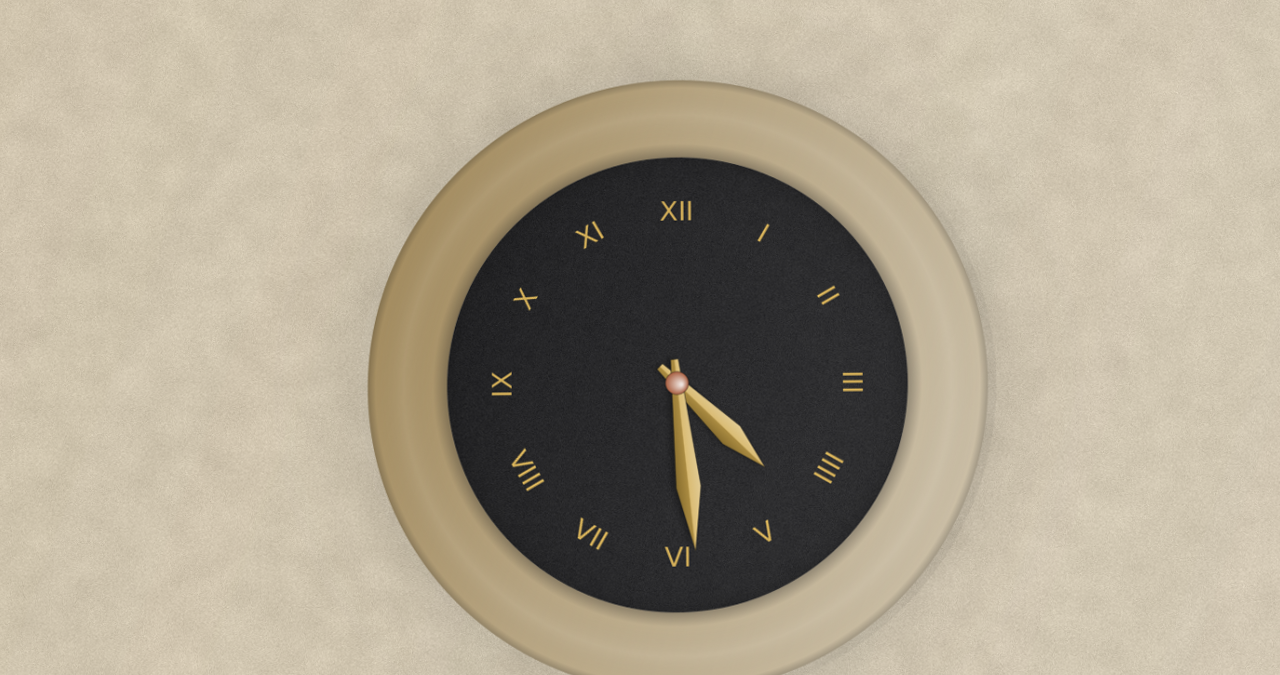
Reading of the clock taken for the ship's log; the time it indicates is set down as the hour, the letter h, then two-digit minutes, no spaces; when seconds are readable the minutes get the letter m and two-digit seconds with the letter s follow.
4h29
